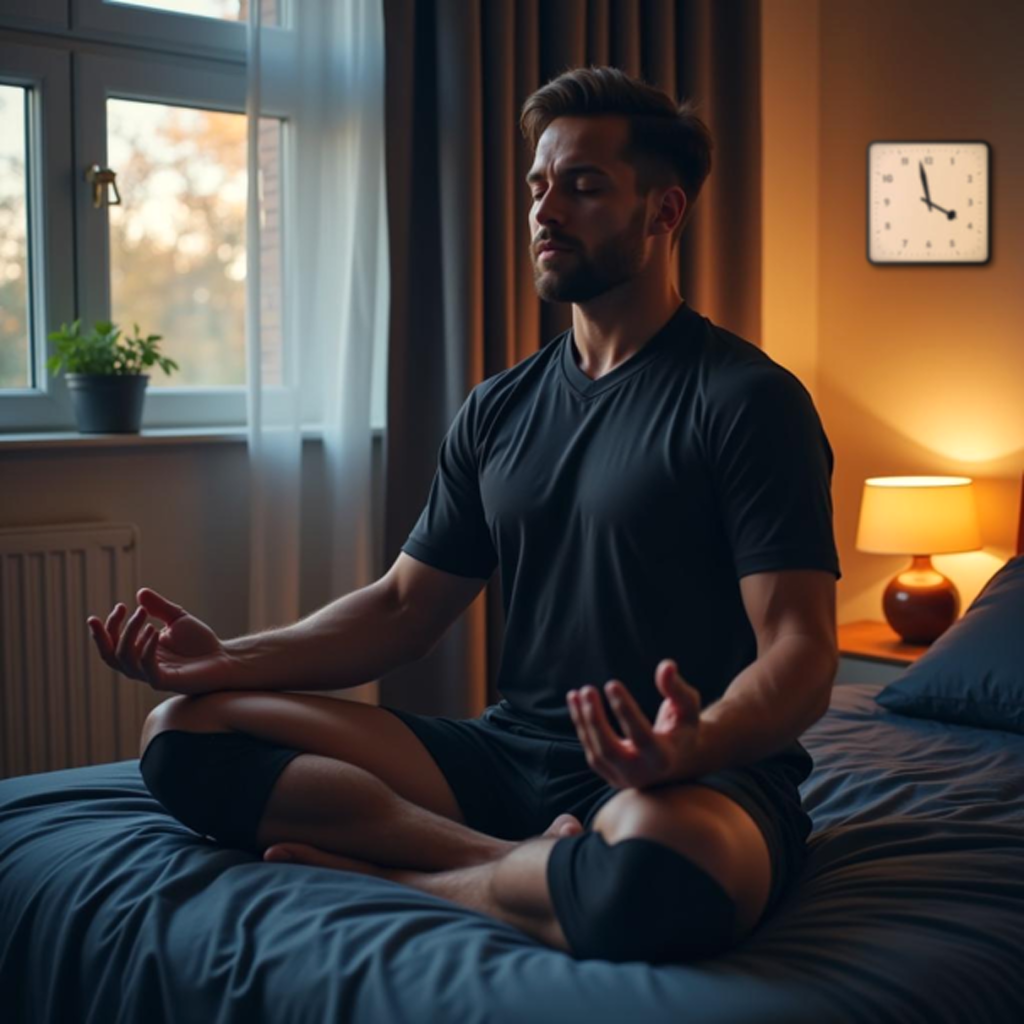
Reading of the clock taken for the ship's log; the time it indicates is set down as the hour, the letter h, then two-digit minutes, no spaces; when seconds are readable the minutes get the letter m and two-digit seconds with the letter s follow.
3h58
